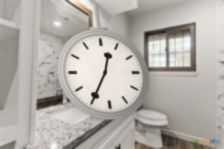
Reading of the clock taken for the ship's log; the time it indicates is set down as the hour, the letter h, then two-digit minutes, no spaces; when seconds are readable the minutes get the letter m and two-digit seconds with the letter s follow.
12h35
